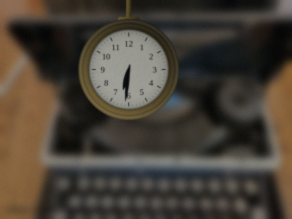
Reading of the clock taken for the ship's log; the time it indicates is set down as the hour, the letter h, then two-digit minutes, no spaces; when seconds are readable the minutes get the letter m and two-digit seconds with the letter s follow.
6h31
